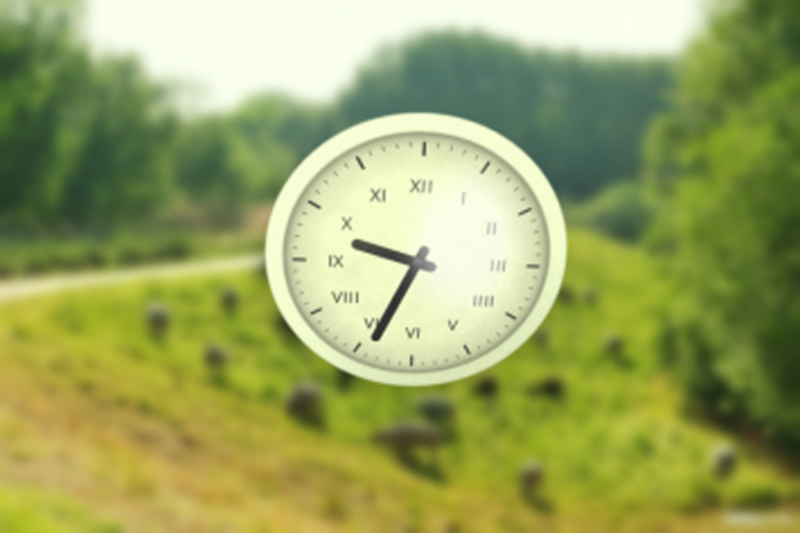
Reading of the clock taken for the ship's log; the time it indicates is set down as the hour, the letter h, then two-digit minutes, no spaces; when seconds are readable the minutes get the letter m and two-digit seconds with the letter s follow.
9h34
